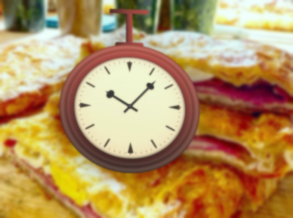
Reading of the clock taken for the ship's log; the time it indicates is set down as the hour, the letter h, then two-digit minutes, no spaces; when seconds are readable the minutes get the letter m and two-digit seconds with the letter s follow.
10h07
